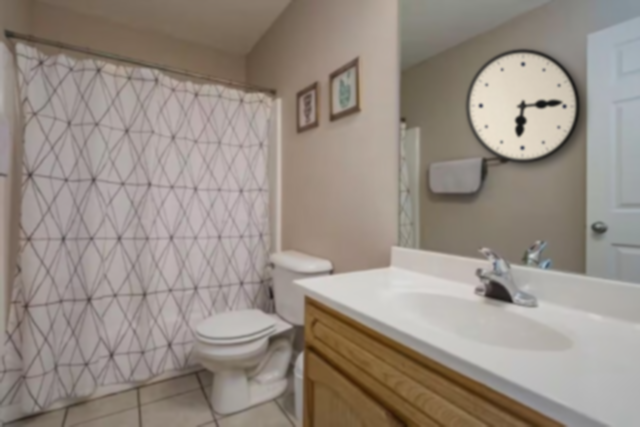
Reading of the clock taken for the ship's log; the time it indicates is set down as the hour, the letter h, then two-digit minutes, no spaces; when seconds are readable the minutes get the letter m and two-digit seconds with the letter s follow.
6h14
